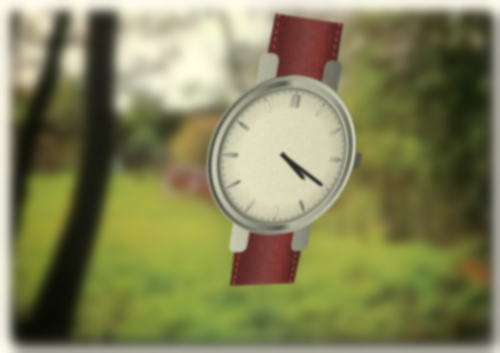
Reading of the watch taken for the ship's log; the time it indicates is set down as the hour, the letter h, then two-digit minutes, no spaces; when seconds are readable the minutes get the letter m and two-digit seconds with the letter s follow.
4h20
